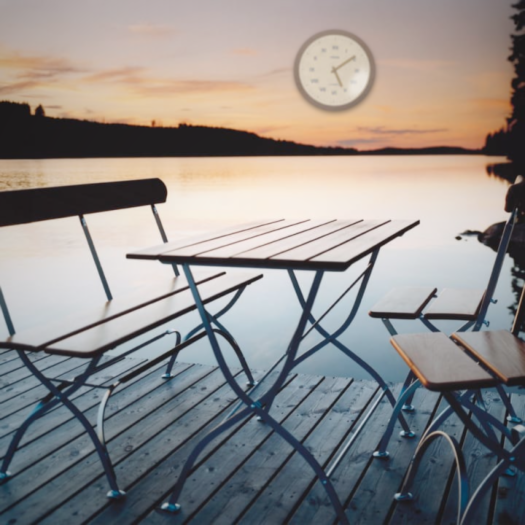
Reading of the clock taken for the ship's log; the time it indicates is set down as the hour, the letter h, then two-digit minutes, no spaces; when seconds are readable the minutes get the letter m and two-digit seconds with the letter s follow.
5h09
